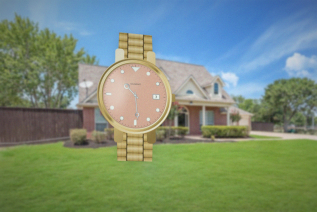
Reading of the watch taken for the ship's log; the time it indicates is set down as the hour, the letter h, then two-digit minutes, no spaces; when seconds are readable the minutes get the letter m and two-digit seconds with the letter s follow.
10h29
